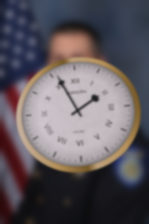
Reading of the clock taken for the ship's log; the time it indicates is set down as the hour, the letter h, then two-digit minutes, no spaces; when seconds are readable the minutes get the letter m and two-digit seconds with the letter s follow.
1h56
